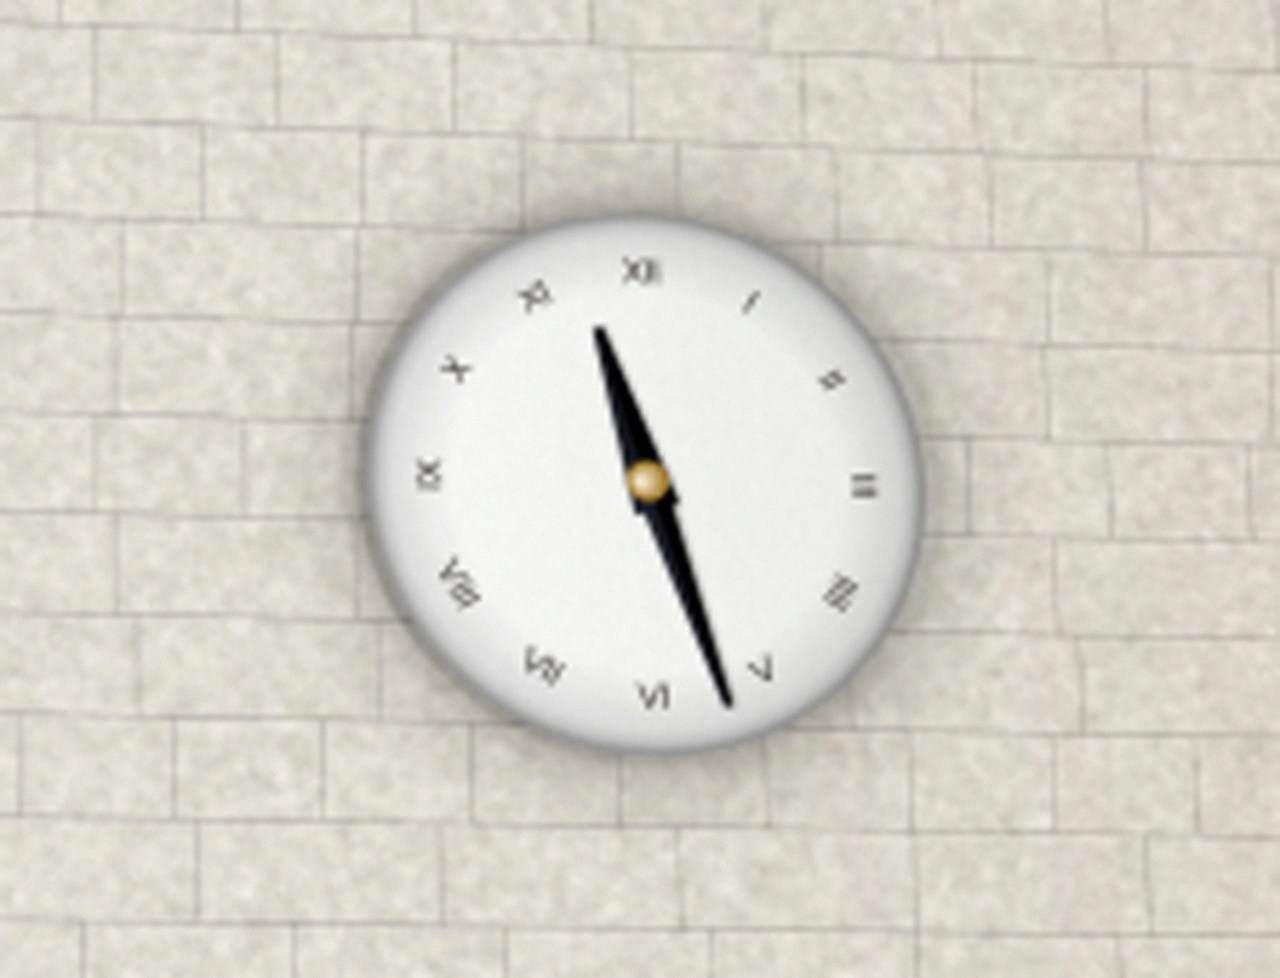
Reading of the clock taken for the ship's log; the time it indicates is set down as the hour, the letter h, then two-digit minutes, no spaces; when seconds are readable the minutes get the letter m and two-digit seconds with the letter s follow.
11h27
